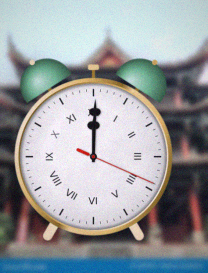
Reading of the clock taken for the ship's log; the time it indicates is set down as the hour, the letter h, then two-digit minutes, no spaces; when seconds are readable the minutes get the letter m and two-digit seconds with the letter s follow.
12h00m19s
